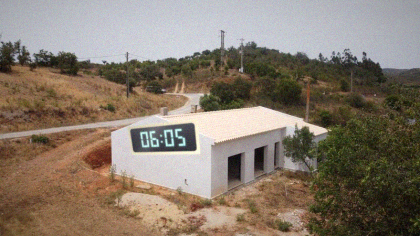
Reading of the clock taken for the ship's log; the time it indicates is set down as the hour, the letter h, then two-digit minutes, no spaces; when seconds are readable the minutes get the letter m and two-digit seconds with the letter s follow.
6h05
